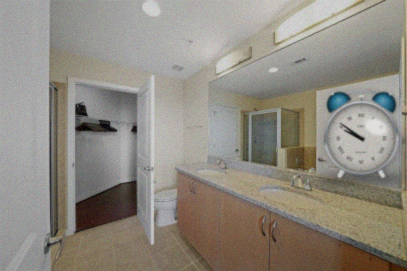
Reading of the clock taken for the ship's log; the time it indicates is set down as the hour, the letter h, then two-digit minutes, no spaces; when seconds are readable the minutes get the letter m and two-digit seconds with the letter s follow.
9h51
